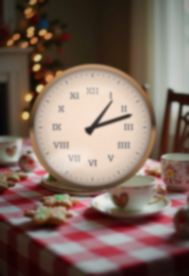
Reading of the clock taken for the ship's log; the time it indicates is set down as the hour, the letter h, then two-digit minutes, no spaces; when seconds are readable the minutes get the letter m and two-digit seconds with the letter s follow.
1h12
